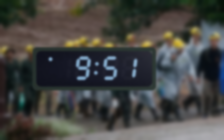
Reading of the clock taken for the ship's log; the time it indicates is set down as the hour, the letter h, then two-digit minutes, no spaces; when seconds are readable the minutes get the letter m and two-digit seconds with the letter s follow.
9h51
